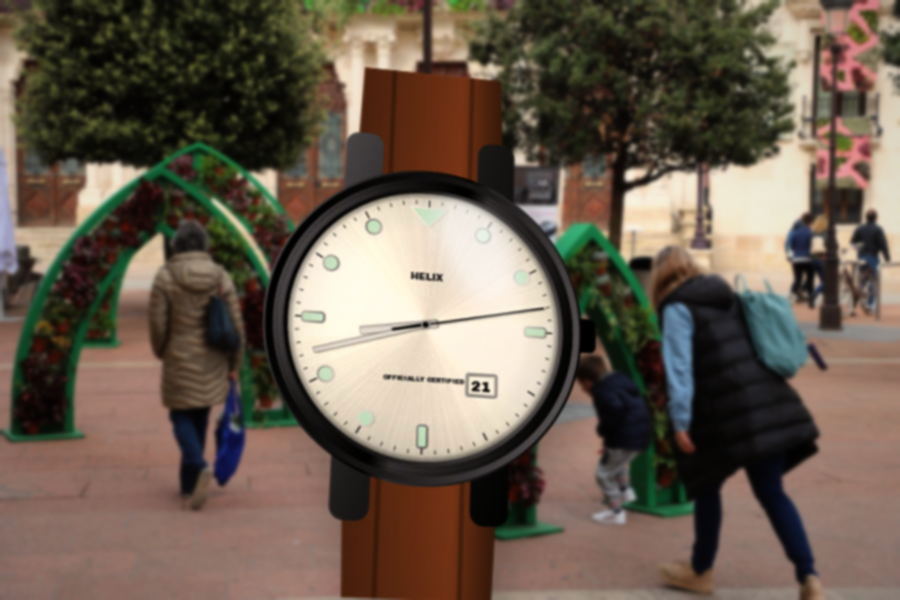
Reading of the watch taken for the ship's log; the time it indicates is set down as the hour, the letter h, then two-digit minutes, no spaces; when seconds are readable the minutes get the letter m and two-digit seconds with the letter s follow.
8h42m13s
